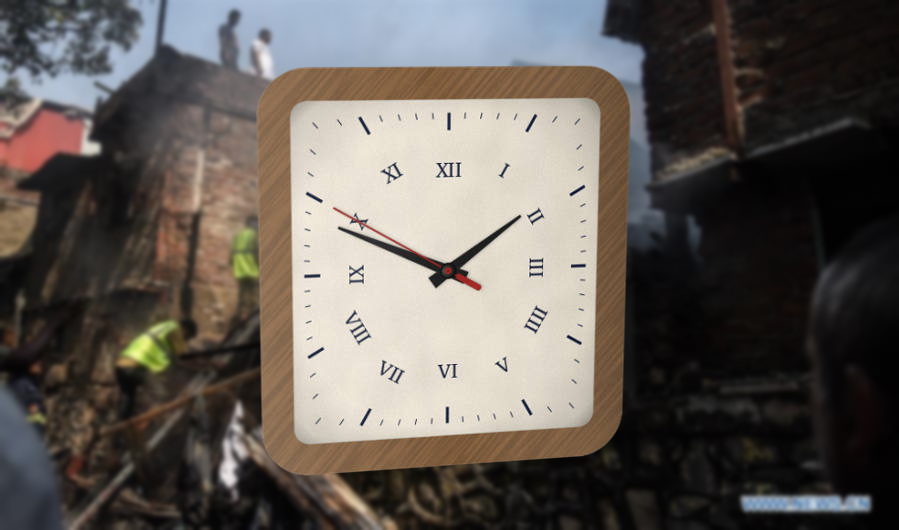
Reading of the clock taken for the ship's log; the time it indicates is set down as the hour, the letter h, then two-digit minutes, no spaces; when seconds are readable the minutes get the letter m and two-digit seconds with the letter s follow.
1h48m50s
